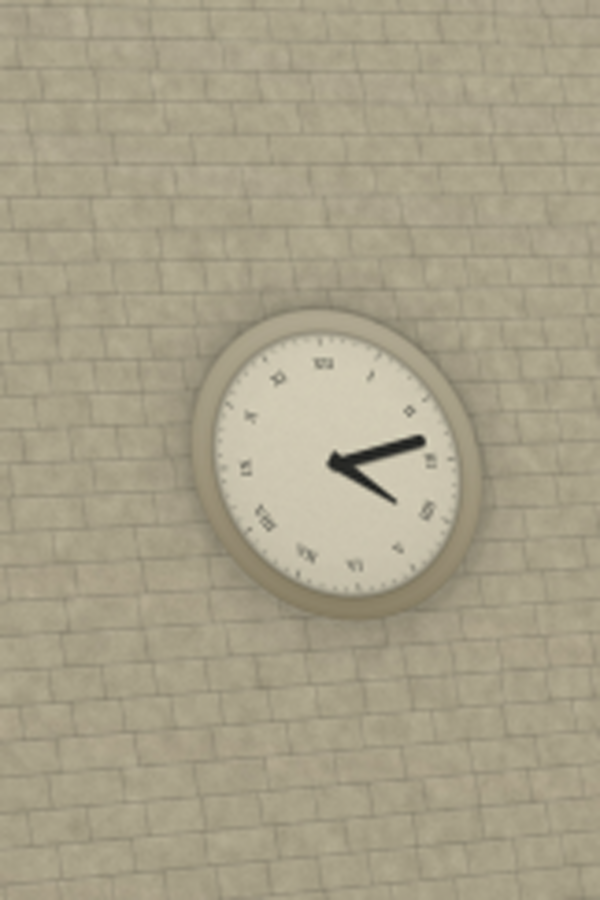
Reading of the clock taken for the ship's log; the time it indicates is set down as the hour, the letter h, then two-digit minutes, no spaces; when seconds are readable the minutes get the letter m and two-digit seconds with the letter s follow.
4h13
